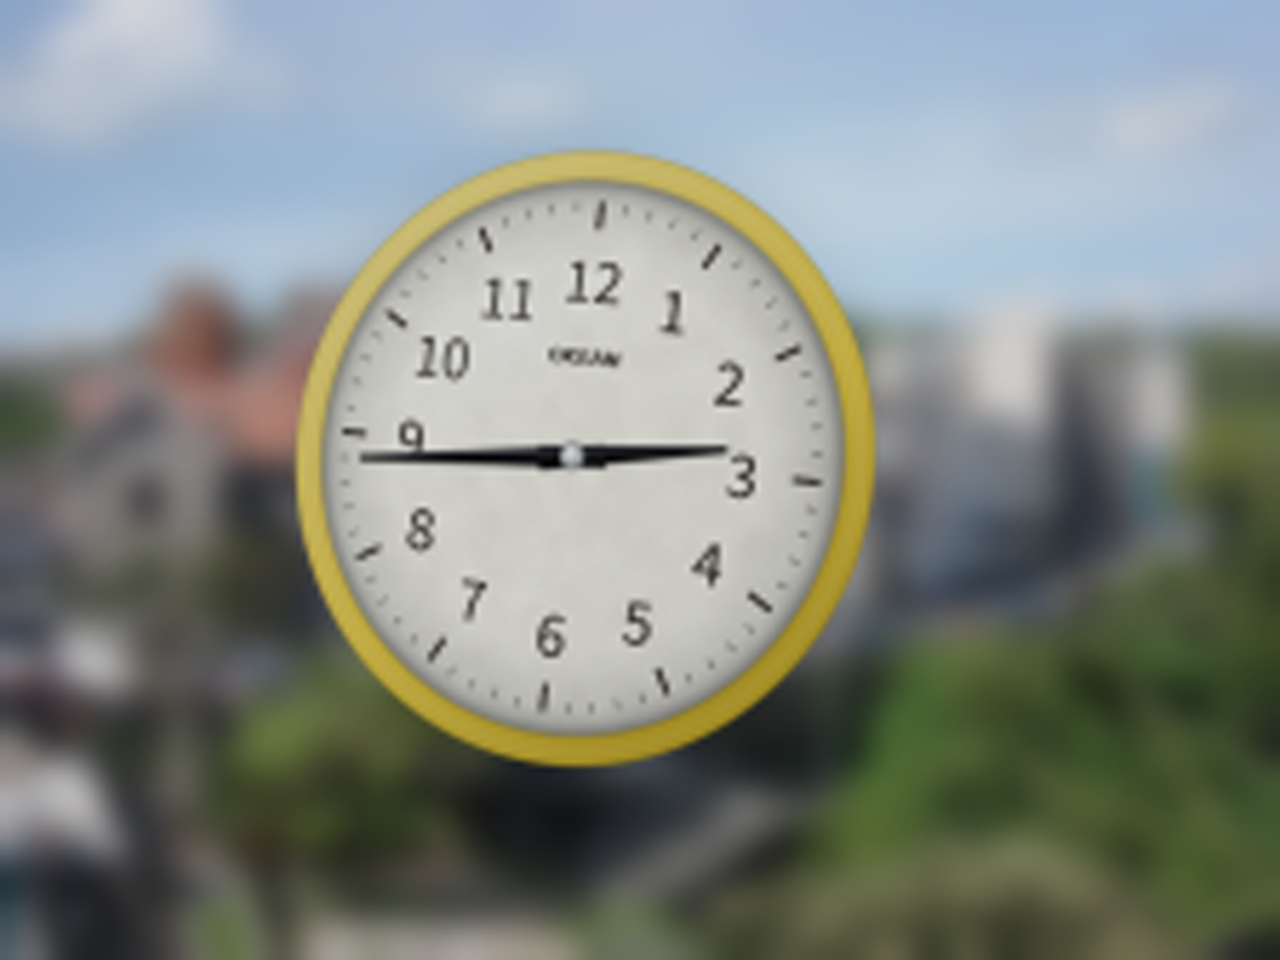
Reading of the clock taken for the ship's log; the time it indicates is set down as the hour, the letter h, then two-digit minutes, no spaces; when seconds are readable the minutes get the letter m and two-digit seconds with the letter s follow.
2h44
